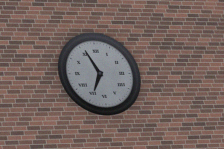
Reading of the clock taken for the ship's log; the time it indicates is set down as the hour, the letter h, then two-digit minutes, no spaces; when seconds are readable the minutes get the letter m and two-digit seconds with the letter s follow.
6h56
